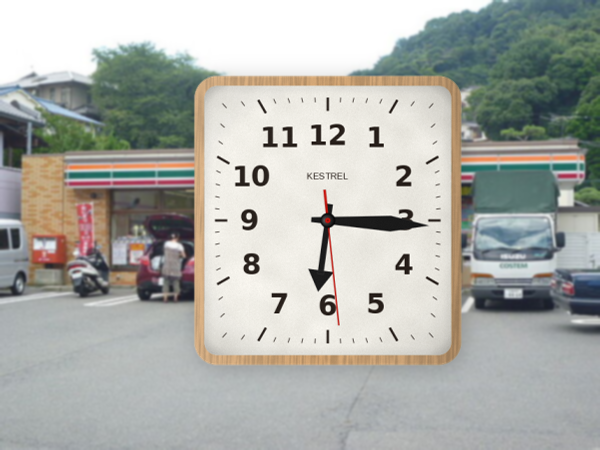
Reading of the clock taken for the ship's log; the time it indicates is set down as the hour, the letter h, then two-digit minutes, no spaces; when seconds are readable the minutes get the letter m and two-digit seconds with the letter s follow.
6h15m29s
